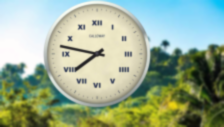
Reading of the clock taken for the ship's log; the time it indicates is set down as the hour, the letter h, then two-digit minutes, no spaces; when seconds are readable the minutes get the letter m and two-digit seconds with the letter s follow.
7h47
